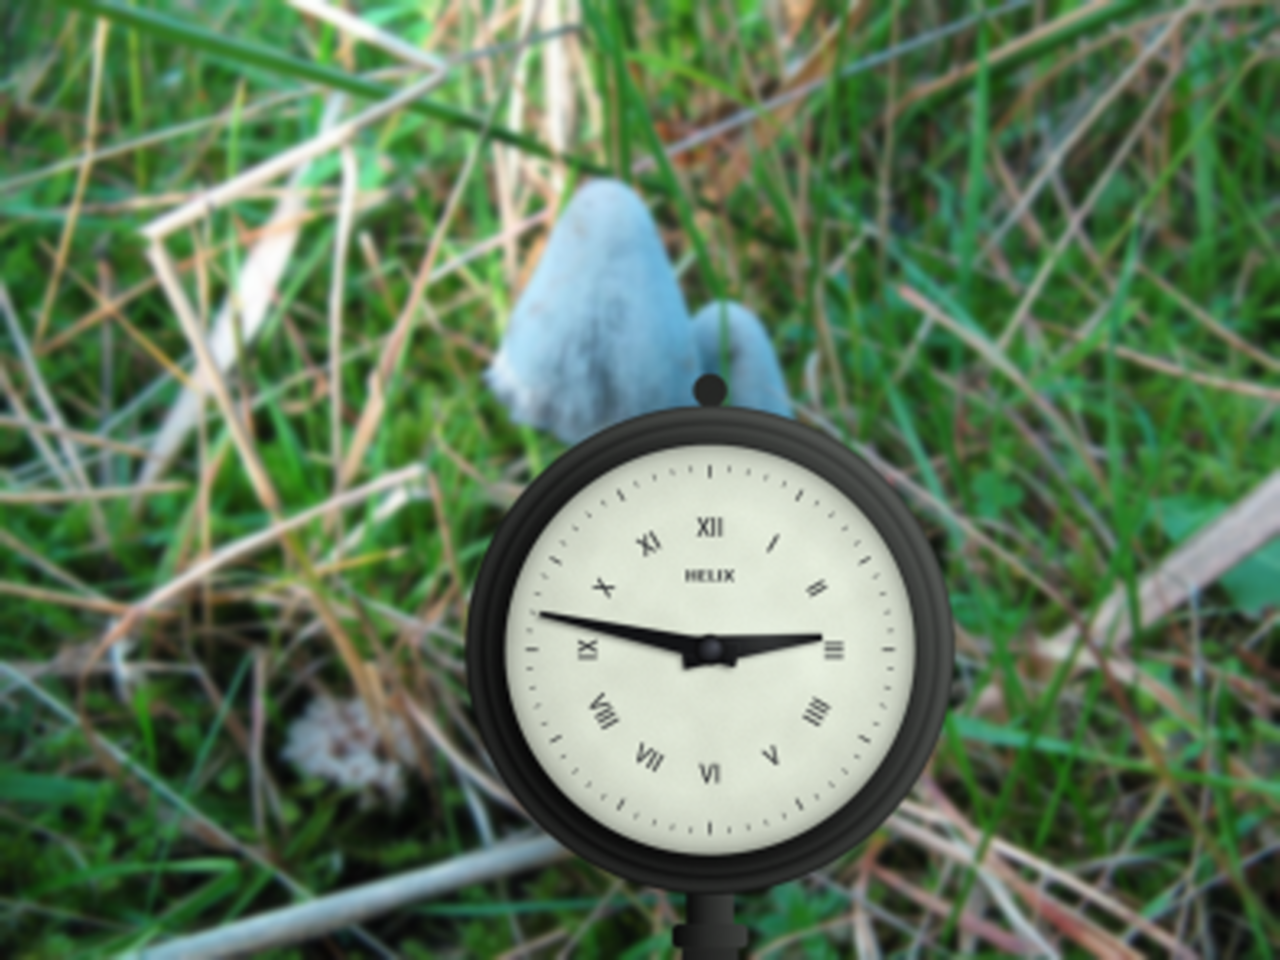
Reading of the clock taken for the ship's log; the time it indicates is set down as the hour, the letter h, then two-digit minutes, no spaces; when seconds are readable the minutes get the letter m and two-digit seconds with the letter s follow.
2h47
